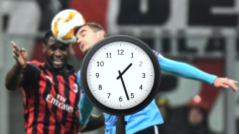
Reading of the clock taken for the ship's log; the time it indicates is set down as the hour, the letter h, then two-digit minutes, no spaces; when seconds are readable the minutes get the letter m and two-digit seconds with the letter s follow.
1h27
